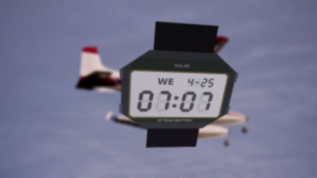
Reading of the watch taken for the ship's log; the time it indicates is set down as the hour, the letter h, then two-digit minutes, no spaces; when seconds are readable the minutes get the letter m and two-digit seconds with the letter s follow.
7h07
